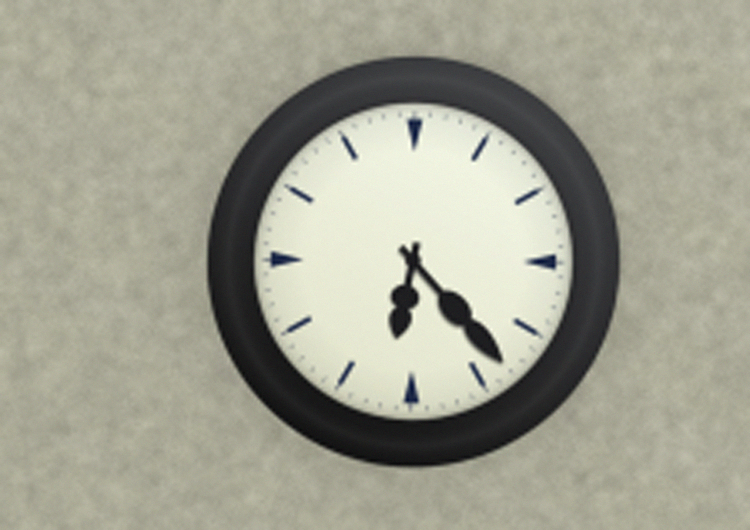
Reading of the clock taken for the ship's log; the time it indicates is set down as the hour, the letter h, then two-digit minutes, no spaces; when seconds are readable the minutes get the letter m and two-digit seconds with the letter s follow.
6h23
